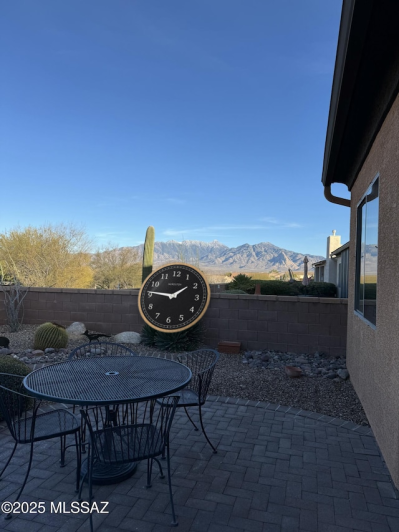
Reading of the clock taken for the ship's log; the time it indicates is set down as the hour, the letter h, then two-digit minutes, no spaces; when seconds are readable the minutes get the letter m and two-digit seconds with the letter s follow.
1h46
